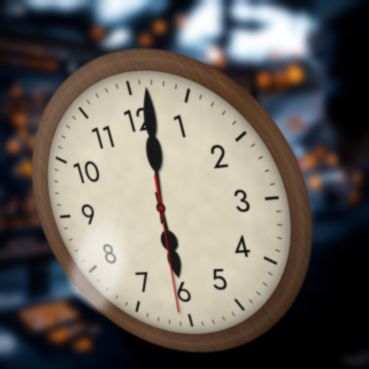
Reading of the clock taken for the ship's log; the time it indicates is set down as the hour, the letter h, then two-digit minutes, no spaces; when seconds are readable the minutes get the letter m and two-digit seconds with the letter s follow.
6h01m31s
